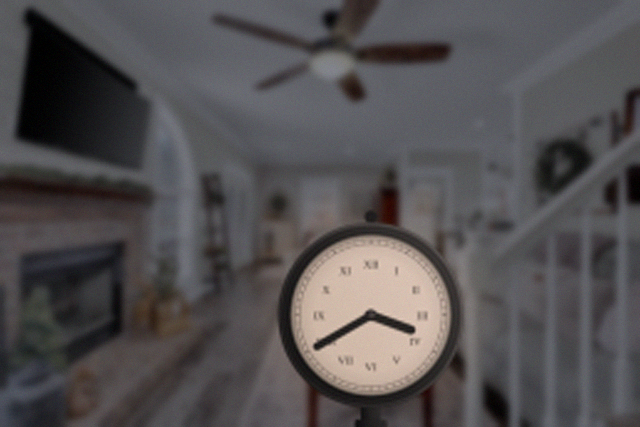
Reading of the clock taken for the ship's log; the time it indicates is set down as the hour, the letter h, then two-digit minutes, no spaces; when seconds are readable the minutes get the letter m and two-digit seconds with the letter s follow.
3h40
